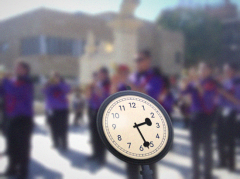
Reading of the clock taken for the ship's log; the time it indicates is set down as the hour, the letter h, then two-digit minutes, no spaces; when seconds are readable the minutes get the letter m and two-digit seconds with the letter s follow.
2h27
